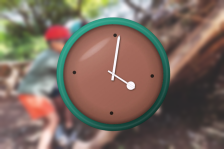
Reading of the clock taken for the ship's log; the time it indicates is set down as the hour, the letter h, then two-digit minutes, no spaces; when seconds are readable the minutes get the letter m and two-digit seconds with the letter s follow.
4h01
